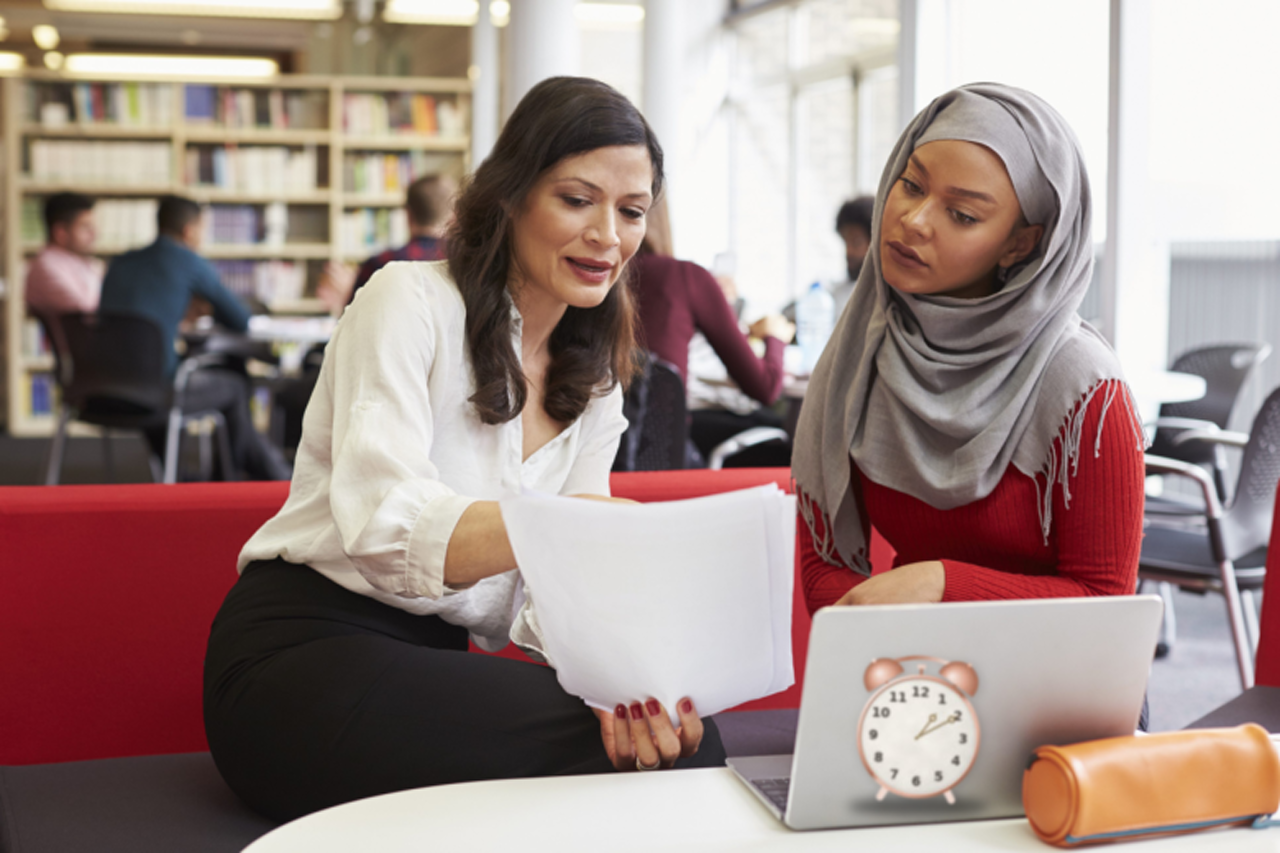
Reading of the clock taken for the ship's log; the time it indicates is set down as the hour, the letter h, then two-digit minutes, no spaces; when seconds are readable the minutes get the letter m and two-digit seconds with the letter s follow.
1h10
